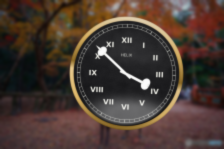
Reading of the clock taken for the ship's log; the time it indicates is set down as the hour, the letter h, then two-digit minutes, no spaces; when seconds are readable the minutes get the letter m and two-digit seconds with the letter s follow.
3h52
